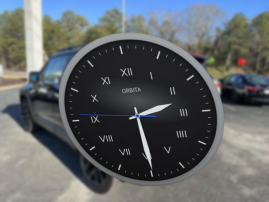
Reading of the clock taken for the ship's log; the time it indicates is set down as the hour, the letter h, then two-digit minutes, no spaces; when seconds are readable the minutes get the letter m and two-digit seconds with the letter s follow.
2h29m46s
